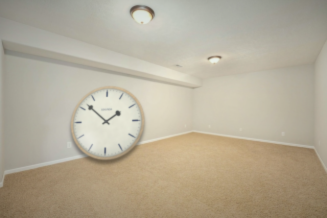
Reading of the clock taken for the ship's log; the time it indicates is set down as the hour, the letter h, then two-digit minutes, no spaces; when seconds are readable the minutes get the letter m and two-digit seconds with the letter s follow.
1h52
